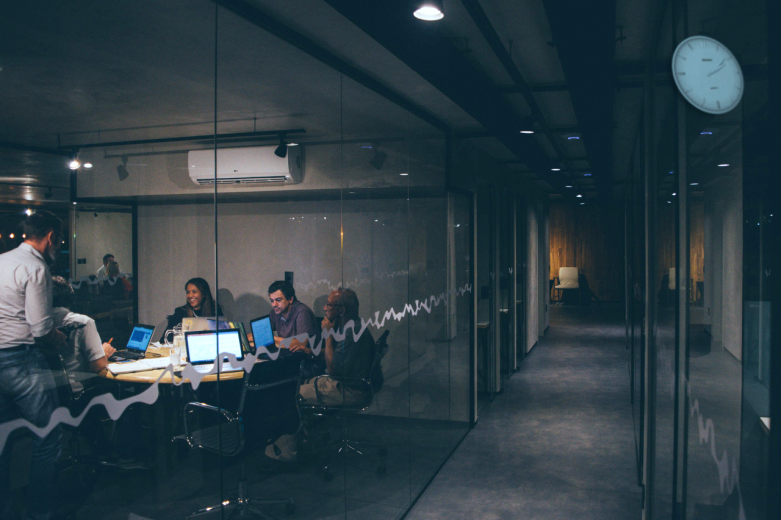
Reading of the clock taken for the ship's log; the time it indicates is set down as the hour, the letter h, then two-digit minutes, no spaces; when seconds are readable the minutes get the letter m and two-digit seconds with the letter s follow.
2h09
